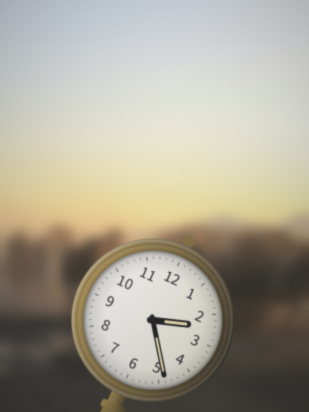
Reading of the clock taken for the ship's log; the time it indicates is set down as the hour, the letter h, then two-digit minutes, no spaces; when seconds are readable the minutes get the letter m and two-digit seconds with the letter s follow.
2h24
